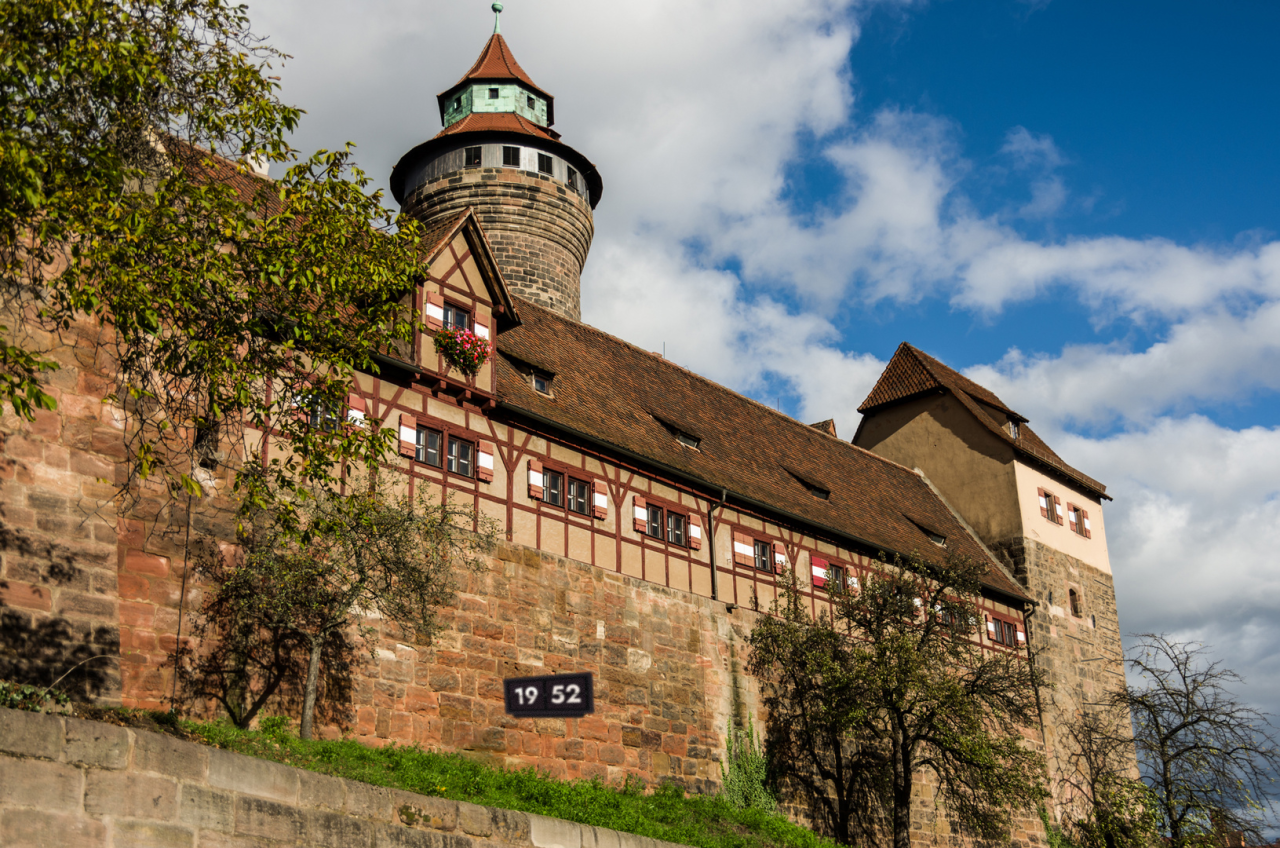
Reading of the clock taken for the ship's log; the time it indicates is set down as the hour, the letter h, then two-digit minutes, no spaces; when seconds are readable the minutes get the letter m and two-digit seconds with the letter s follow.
19h52
